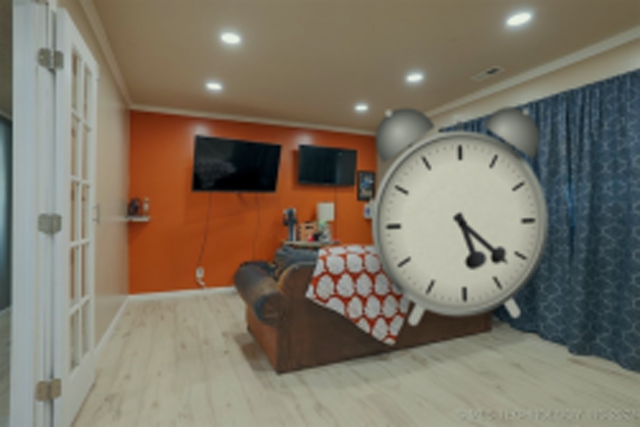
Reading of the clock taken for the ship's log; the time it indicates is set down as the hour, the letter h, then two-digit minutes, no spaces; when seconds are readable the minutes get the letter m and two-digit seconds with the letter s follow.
5h22
